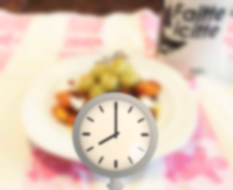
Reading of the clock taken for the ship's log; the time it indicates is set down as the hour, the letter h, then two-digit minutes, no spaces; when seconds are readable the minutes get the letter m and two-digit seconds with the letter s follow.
8h00
